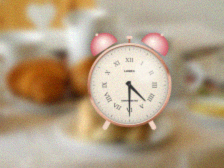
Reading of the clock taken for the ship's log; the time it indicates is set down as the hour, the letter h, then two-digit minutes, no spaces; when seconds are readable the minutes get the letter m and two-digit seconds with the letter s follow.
4h30
